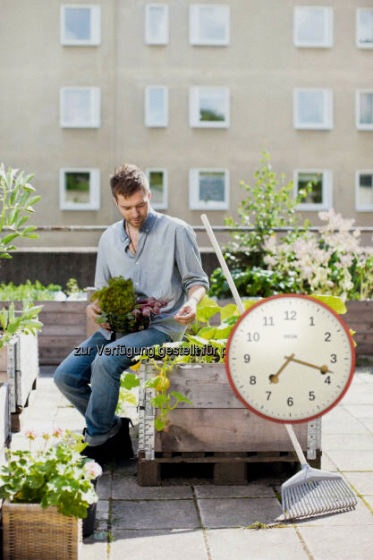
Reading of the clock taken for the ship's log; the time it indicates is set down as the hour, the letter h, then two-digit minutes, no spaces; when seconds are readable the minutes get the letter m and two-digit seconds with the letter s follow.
7h18
